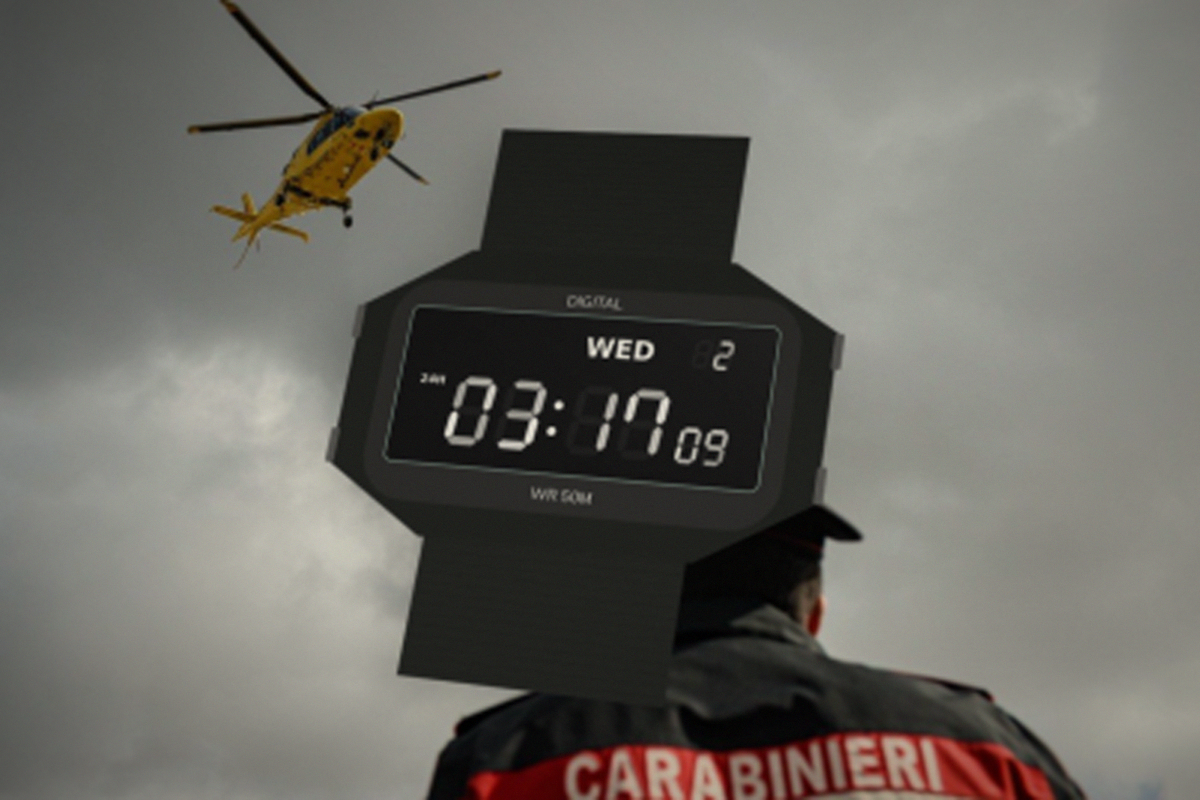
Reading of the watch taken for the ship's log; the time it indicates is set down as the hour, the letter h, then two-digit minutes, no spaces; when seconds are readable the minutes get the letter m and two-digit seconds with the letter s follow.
3h17m09s
